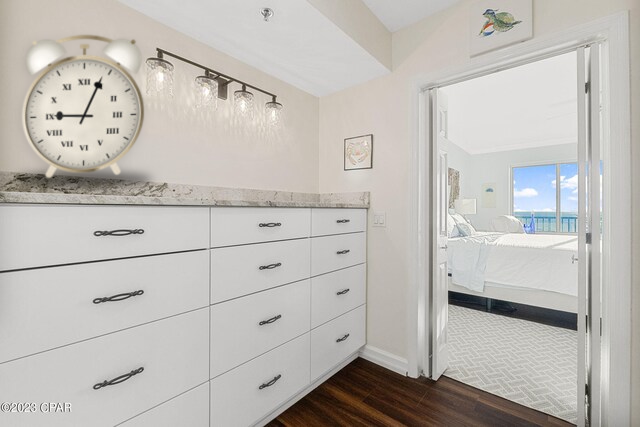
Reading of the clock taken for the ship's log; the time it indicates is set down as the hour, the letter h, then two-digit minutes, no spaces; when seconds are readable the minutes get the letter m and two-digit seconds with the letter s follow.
9h04
